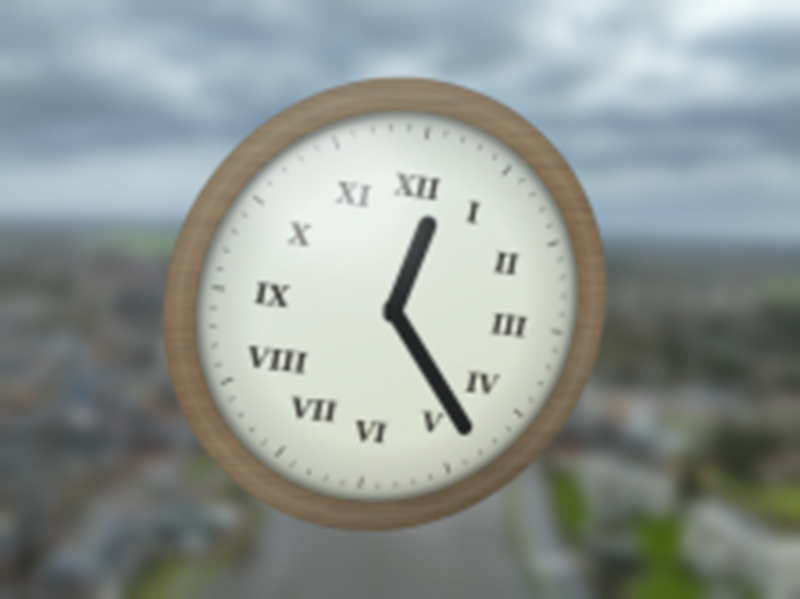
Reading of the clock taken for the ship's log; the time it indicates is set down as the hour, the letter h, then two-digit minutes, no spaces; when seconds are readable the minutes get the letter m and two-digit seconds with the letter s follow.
12h23
